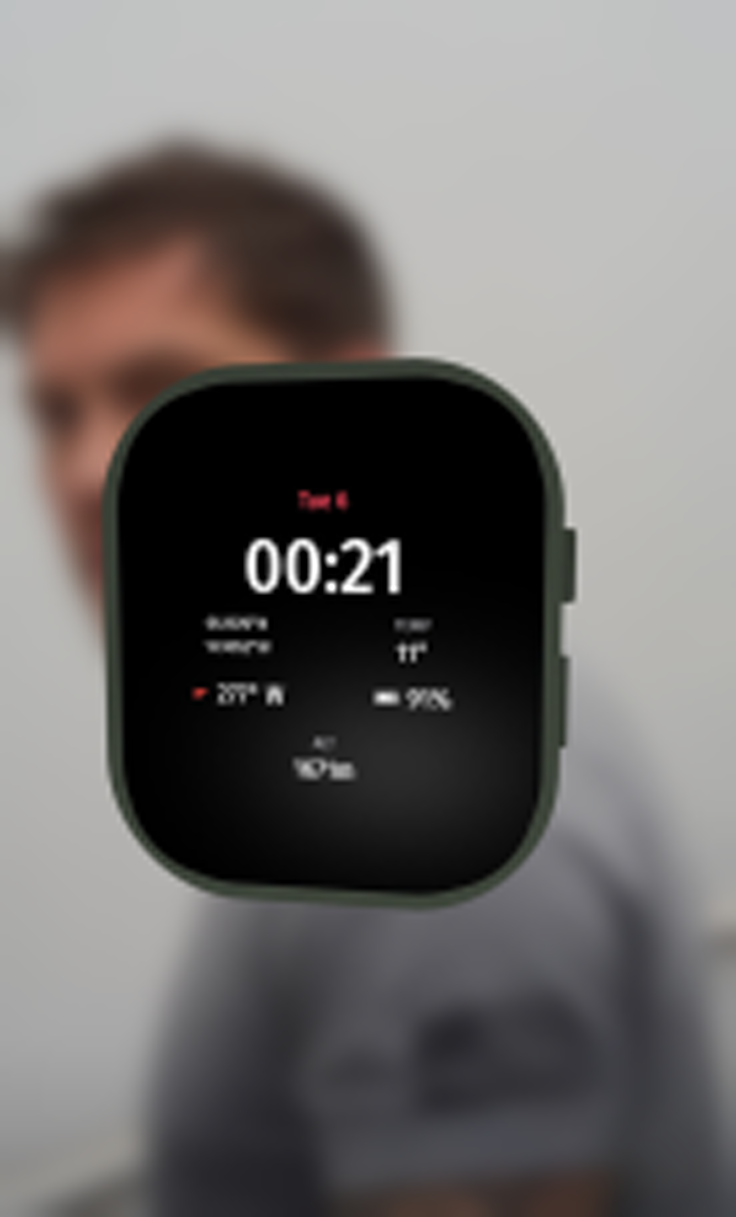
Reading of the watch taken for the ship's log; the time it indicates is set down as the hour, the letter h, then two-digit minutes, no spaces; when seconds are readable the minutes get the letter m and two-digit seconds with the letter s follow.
0h21
